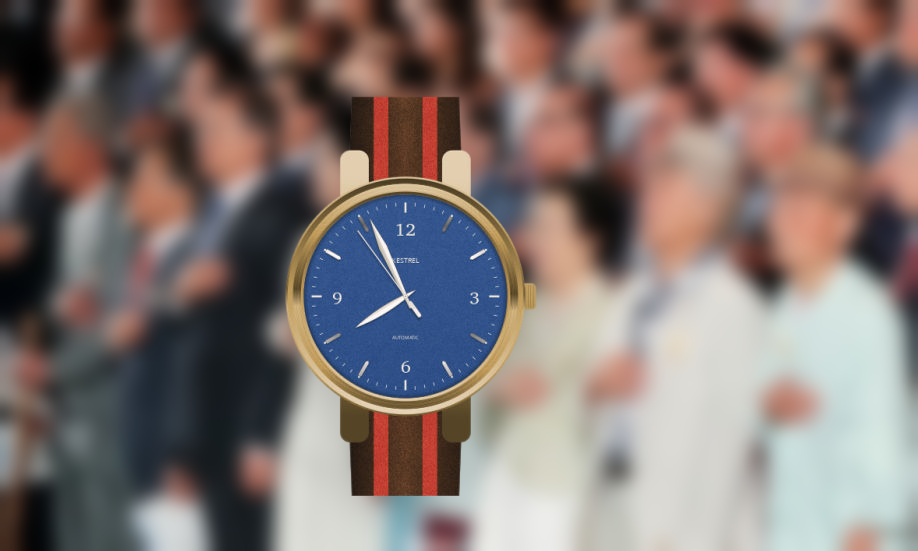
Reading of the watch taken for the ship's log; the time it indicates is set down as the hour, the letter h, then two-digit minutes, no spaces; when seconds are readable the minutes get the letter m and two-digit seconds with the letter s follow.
7h55m54s
